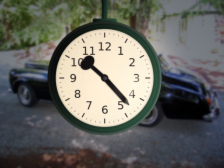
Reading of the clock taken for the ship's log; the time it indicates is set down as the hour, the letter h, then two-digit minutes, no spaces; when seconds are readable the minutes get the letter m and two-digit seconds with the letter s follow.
10h23
